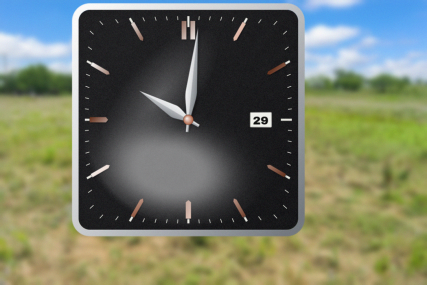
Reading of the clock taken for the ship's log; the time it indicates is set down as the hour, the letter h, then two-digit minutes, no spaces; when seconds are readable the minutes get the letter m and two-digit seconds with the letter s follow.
10h01
